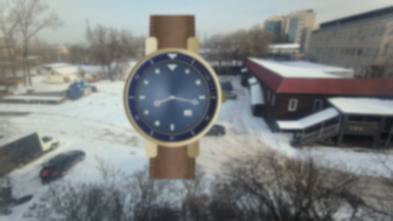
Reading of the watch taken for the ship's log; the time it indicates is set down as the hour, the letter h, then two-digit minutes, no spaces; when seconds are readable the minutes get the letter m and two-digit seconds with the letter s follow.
8h17
